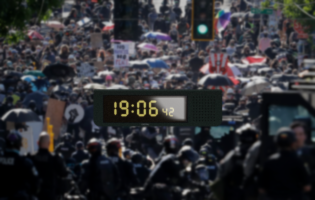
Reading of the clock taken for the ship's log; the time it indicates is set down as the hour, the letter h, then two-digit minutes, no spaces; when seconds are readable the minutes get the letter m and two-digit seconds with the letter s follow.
19h06m42s
